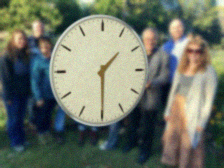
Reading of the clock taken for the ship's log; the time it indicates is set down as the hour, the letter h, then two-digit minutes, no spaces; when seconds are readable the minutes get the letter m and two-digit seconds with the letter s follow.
1h30
